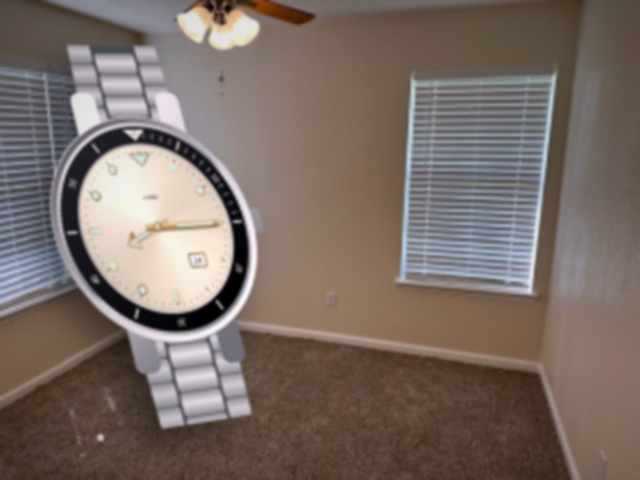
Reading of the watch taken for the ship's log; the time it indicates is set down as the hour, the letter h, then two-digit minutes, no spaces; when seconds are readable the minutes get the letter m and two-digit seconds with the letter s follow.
8h15
